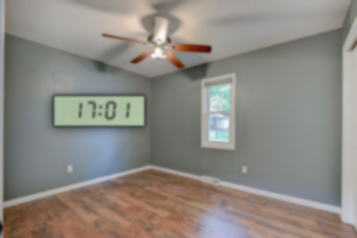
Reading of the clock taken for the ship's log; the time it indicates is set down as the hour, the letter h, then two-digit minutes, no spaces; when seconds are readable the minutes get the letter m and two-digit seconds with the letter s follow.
17h01
